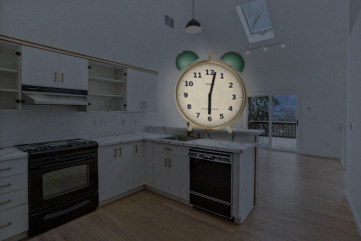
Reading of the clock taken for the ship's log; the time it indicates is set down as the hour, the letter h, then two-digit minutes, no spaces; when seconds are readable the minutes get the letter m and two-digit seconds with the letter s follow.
6h02
